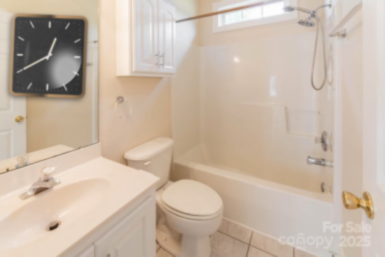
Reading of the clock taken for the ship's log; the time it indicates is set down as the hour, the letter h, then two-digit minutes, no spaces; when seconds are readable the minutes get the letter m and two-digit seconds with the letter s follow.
12h40
